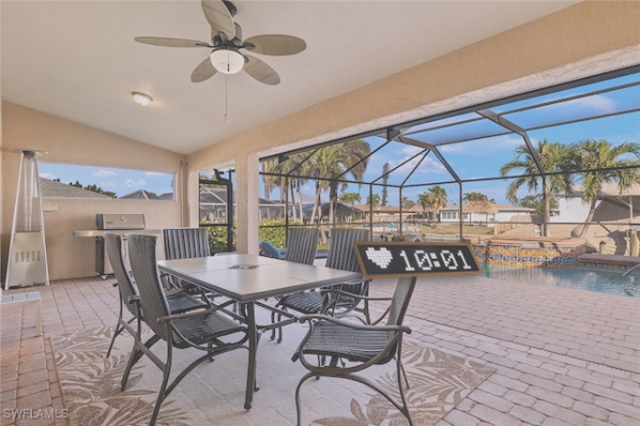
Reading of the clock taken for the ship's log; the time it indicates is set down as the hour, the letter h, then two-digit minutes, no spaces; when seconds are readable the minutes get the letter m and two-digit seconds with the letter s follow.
10h01
